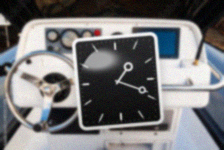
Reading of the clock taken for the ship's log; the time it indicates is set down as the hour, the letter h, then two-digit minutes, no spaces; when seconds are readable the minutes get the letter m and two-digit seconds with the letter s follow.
1h19
